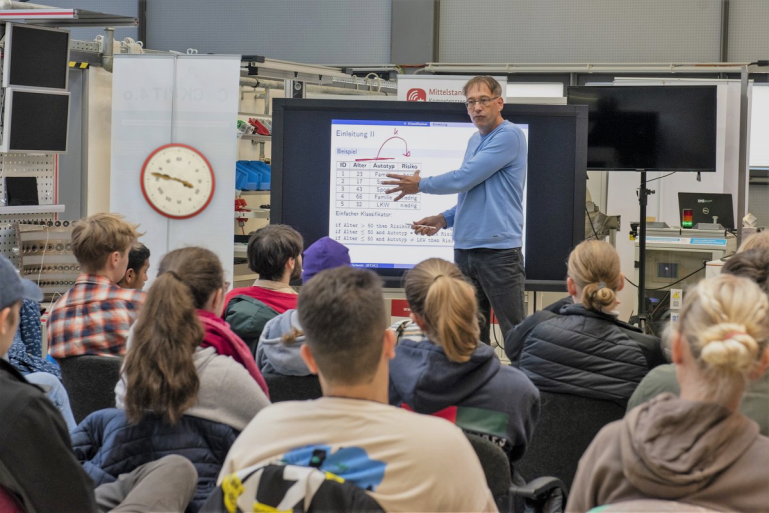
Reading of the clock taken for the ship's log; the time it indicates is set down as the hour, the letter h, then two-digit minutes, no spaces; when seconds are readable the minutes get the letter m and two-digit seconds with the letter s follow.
3h47
